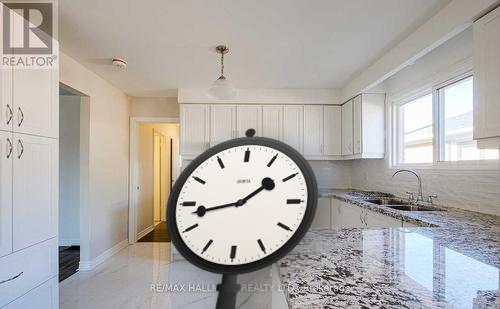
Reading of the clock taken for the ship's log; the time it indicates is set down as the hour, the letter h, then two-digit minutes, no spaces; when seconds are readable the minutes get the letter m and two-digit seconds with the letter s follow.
1h43
